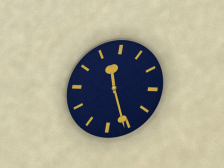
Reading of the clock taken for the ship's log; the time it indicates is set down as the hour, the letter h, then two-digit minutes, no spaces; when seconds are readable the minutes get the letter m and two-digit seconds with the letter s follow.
11h26
